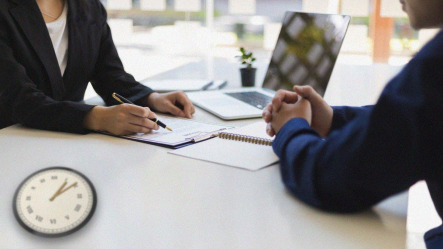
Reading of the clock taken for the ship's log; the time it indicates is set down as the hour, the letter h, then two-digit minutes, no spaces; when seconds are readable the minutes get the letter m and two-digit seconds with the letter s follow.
1h09
